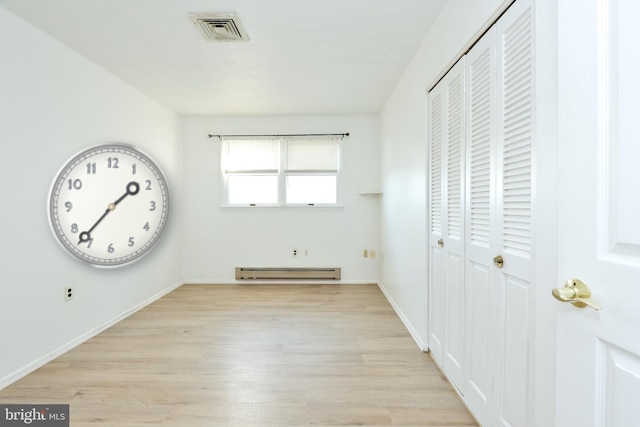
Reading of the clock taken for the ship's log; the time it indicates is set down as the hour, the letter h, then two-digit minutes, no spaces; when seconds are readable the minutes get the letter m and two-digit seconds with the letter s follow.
1h37
